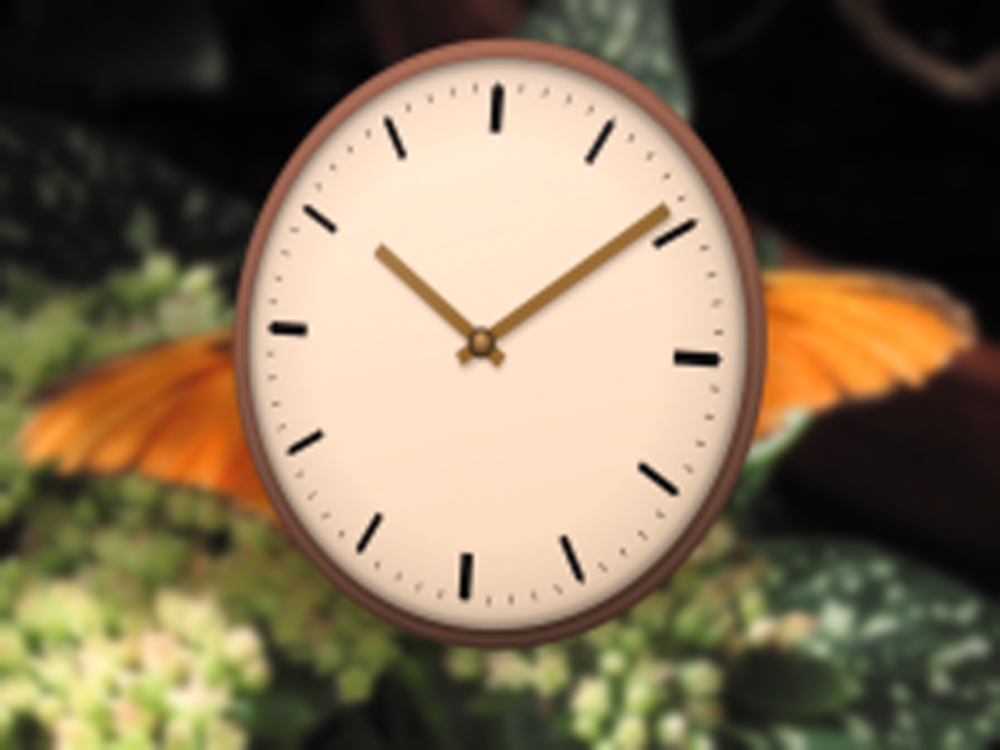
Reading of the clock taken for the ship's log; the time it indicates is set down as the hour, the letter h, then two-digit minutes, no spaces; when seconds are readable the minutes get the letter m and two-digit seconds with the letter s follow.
10h09
